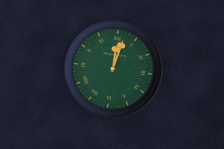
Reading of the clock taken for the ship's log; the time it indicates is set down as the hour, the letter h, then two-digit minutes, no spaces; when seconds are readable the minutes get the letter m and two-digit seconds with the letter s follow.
12h02
